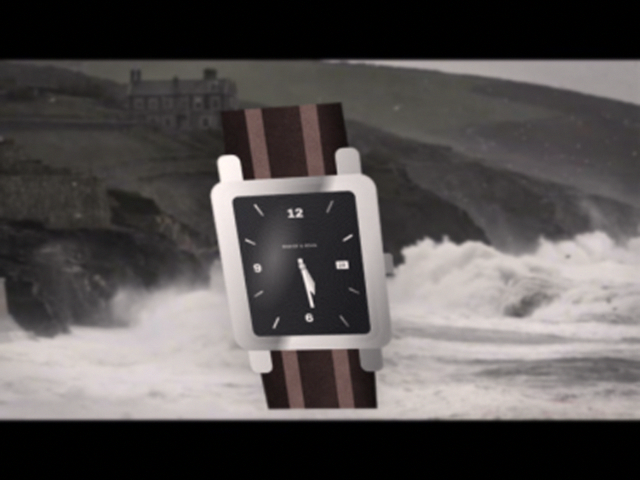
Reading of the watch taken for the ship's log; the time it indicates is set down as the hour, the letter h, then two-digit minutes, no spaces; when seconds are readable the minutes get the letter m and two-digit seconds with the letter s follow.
5h29
